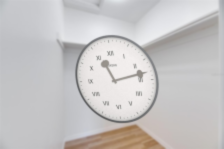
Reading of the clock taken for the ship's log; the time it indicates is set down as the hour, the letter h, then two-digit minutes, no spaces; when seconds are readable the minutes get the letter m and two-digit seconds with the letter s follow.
11h13
